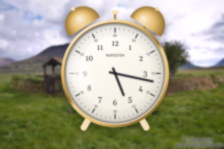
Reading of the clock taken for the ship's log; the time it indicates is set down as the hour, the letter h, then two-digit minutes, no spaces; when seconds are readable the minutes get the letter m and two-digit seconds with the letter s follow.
5h17
